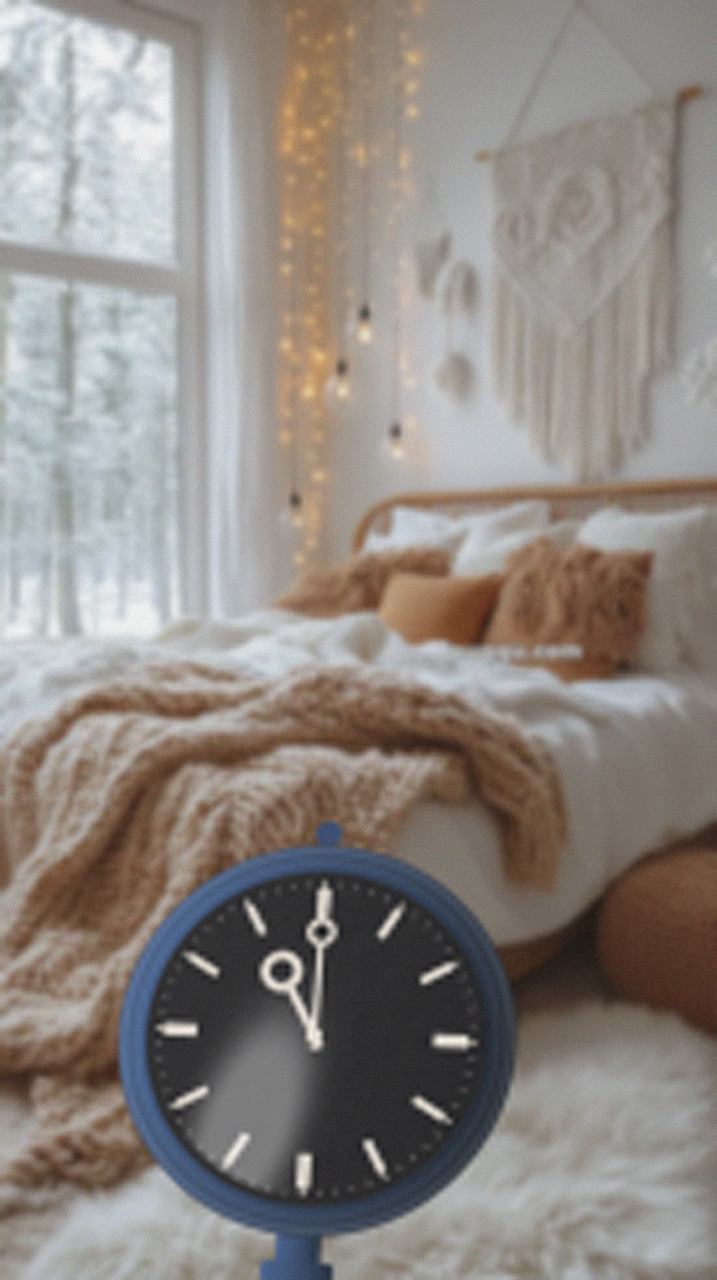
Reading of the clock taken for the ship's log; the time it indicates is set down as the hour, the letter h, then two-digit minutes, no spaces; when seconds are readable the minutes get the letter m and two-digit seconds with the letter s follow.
11h00
